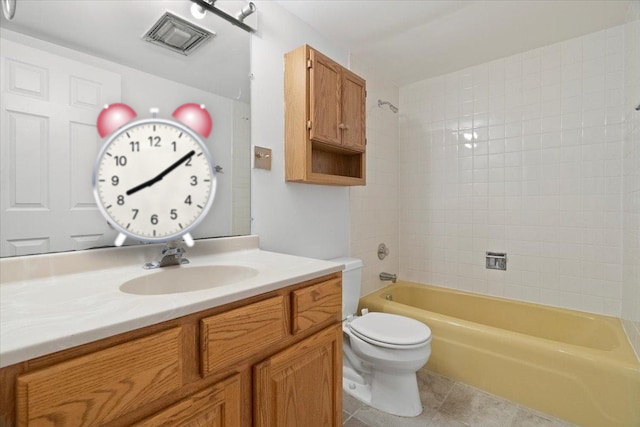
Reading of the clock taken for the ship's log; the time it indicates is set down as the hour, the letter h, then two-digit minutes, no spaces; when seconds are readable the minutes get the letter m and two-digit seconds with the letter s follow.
8h09
